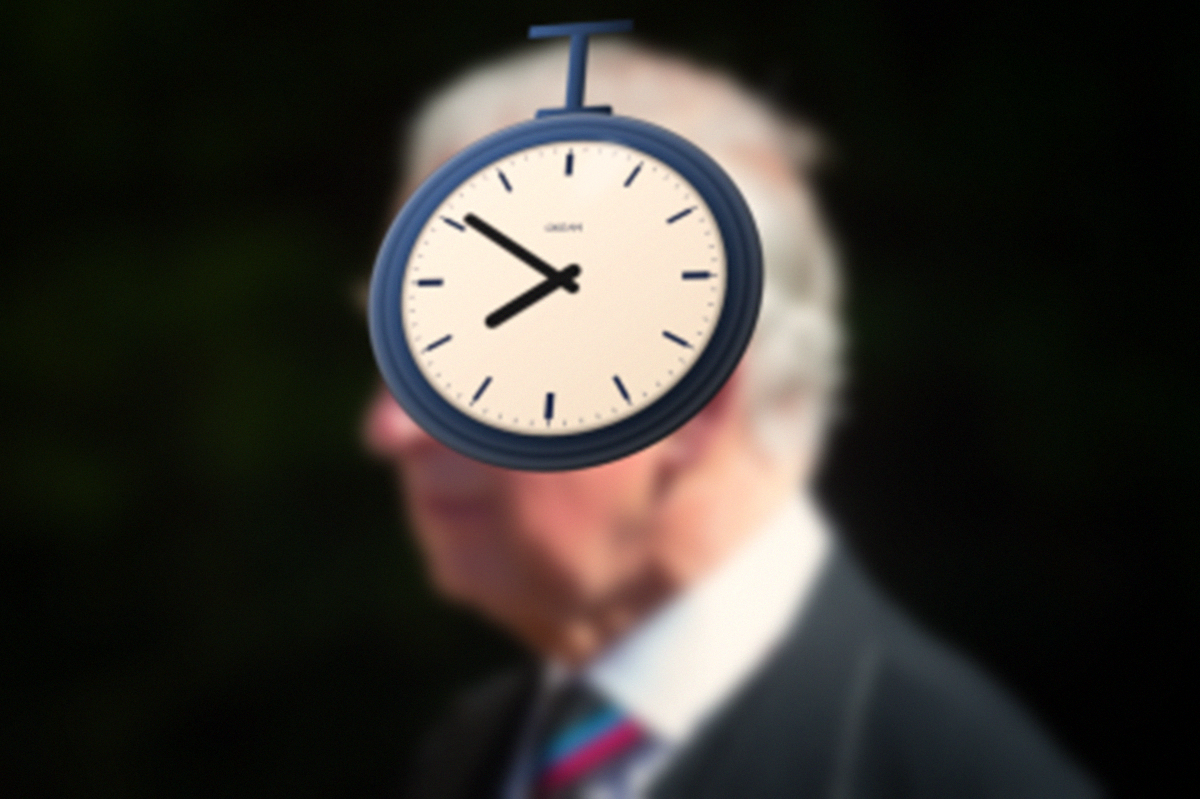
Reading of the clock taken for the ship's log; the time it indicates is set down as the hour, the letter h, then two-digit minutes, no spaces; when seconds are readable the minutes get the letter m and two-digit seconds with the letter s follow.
7h51
